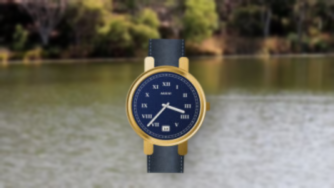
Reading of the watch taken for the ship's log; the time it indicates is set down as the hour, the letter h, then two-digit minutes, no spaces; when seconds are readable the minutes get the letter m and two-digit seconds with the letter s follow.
3h37
